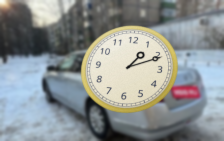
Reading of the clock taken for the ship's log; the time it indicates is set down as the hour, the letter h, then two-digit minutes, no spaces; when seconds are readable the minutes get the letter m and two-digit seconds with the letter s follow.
1h11
